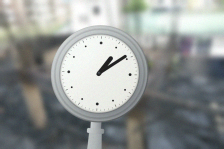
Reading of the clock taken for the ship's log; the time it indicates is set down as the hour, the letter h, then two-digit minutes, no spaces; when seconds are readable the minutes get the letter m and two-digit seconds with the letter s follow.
1h09
